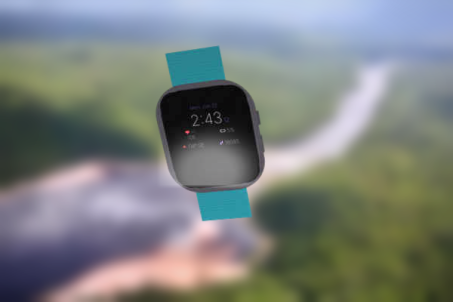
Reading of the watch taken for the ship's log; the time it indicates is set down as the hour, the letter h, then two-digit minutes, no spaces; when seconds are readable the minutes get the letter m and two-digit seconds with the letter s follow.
2h43
